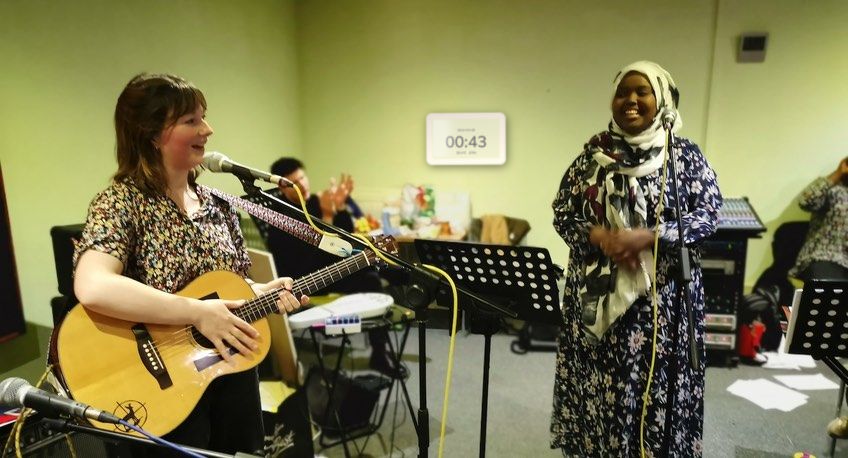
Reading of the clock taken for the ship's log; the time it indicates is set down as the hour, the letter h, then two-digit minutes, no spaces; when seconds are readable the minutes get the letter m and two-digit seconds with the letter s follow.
0h43
